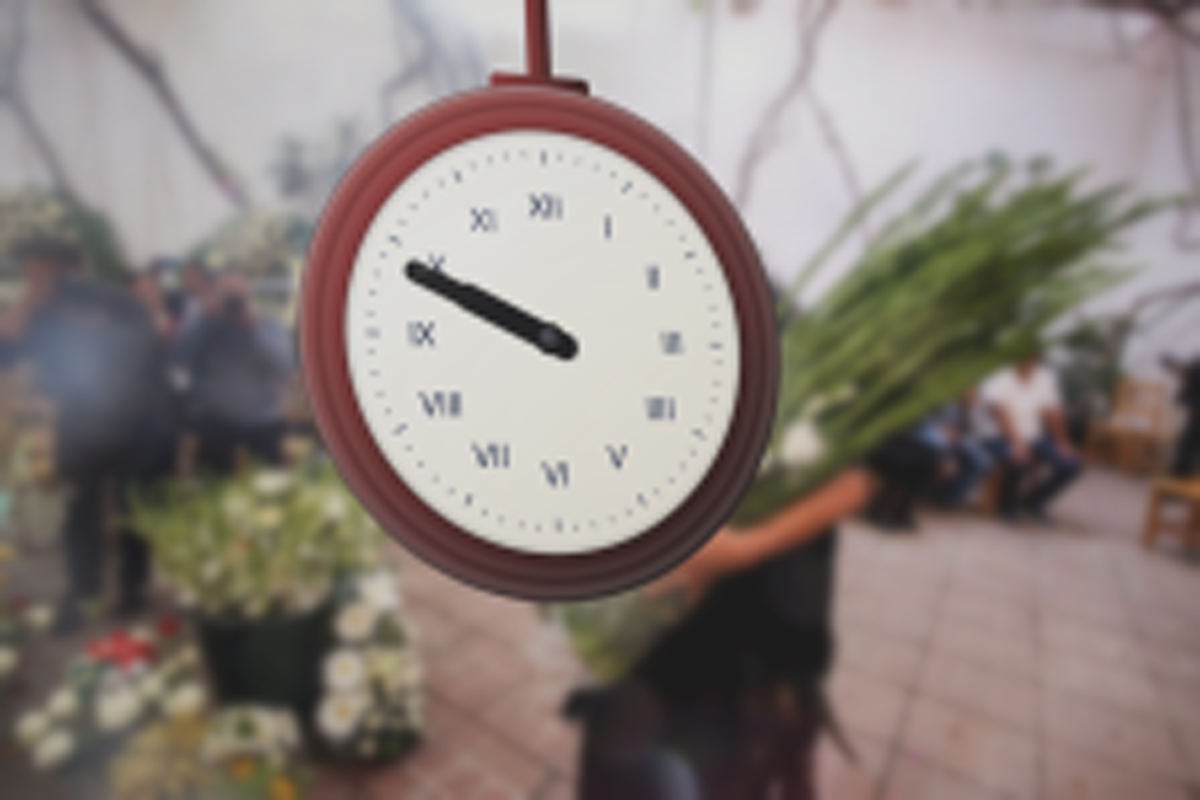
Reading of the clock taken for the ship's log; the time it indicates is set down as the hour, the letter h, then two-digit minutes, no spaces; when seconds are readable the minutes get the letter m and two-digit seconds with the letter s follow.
9h49
